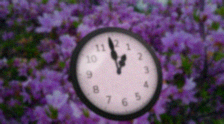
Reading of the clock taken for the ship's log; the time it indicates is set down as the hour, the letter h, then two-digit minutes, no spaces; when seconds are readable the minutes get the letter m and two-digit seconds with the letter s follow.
12h59
